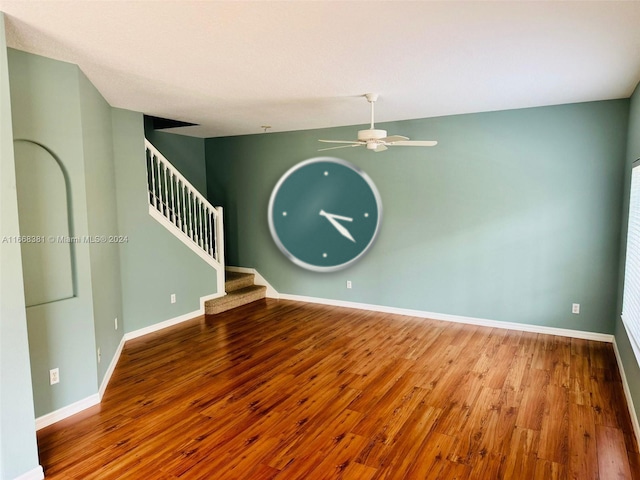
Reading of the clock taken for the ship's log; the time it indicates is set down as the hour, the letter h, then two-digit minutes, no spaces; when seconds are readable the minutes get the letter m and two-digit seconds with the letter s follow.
3h22
